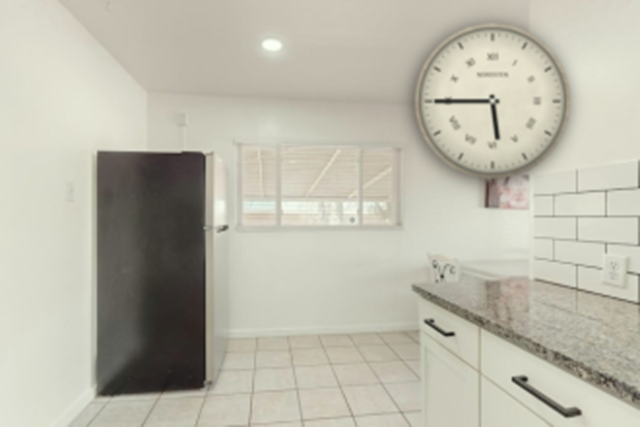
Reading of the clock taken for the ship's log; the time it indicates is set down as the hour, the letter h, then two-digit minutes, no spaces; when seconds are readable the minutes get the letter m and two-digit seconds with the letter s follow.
5h45
